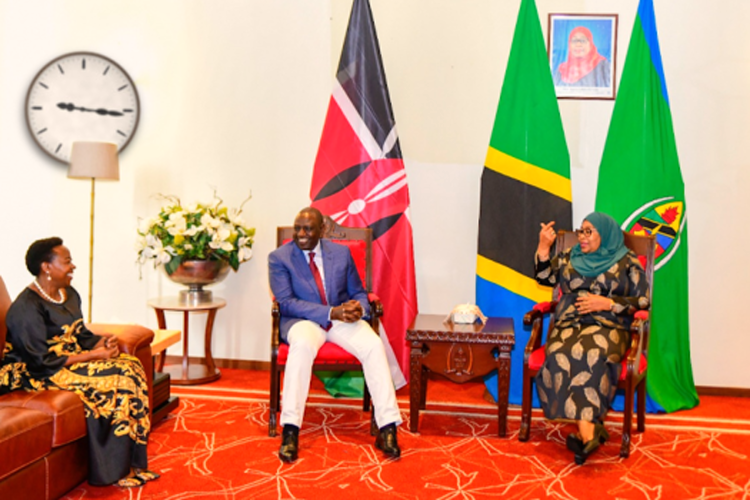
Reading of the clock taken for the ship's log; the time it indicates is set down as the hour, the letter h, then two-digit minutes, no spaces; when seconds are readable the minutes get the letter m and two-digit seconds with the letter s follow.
9h16
